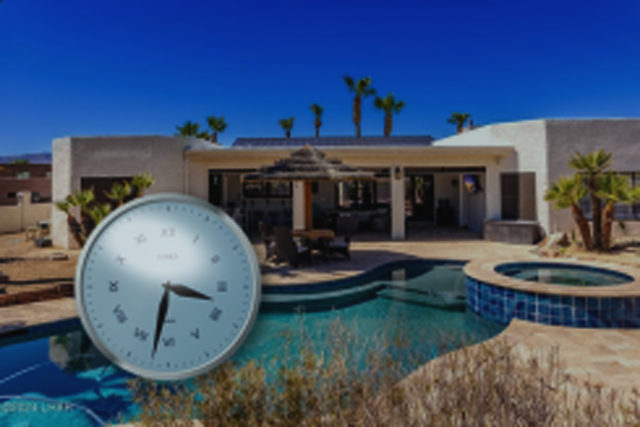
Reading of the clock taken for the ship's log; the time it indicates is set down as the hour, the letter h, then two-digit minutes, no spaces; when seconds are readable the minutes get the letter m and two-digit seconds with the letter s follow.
3h32
